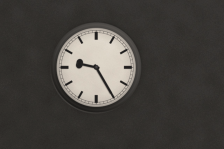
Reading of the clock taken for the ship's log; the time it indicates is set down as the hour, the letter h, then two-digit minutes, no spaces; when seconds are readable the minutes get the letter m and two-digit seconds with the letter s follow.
9h25
